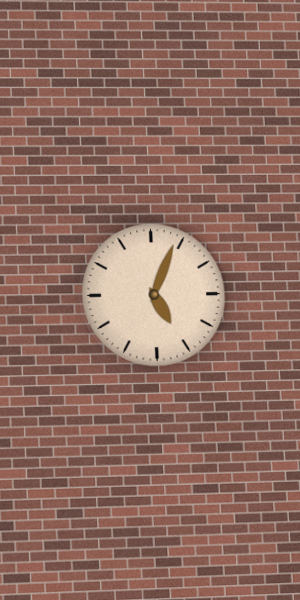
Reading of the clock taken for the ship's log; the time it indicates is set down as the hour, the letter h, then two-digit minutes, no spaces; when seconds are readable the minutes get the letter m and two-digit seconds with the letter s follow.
5h04
